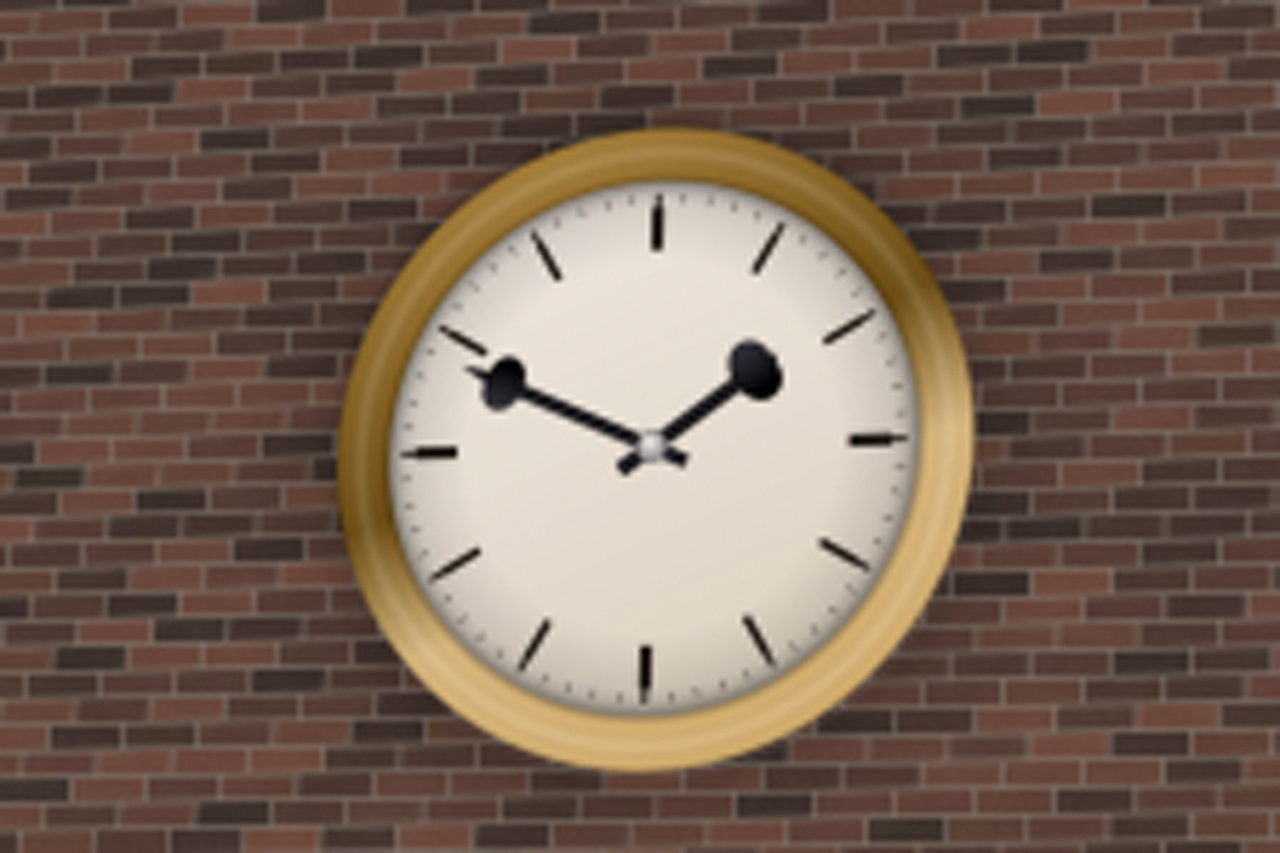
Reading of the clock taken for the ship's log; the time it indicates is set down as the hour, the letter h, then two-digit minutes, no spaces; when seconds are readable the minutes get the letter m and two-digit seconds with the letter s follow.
1h49
